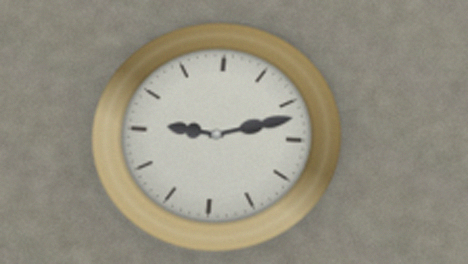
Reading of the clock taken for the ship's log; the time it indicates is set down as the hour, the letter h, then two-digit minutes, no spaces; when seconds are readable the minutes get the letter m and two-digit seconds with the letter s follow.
9h12
